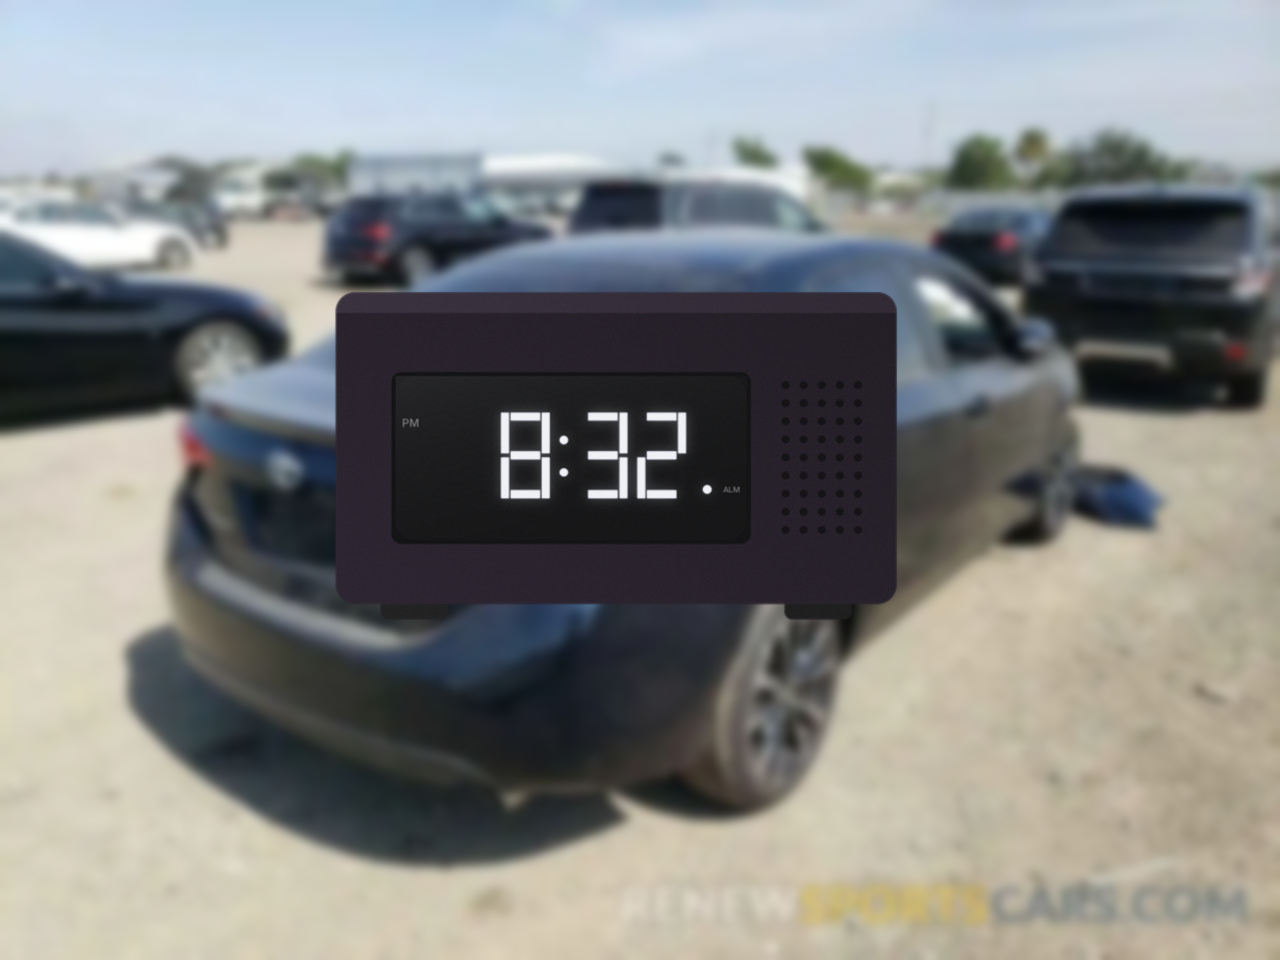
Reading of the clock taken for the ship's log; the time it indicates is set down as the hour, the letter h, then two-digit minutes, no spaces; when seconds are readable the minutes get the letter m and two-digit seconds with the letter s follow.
8h32
